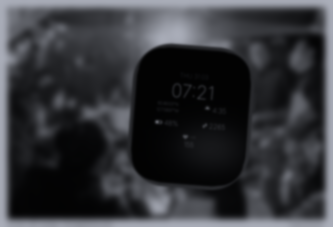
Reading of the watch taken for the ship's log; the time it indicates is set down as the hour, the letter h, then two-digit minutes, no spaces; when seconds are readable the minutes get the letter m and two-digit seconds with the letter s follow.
7h21
